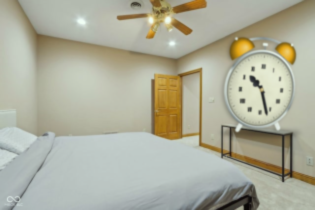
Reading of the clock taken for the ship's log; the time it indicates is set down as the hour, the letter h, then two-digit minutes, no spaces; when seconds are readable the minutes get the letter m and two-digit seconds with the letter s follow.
10h27
